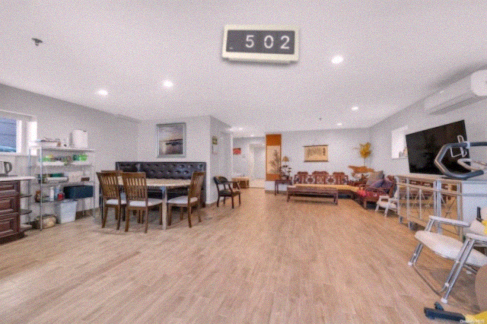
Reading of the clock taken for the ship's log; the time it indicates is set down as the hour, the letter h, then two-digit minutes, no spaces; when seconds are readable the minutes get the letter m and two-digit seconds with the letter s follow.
5h02
